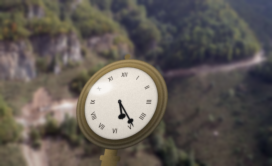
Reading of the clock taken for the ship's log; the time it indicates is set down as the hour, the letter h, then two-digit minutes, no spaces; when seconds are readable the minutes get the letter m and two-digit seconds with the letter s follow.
5h24
